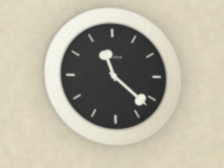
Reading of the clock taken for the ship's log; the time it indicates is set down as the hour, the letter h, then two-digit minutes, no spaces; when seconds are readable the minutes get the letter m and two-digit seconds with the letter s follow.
11h22
